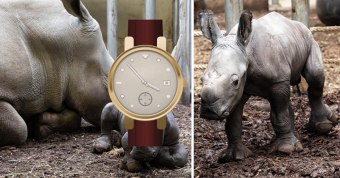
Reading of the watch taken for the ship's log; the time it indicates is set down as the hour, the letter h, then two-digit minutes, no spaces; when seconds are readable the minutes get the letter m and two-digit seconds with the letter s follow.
3h53
